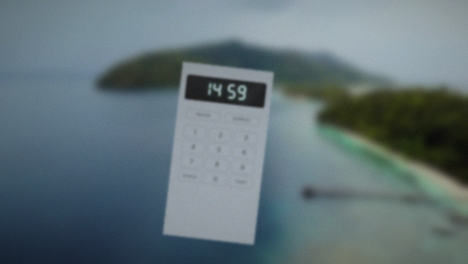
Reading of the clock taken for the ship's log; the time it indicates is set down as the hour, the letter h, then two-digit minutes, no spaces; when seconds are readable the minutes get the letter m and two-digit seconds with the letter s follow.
14h59
